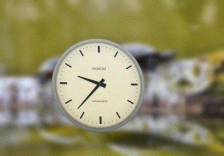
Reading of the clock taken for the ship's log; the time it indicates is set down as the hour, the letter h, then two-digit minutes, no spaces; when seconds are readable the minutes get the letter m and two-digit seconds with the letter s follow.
9h37
